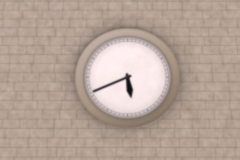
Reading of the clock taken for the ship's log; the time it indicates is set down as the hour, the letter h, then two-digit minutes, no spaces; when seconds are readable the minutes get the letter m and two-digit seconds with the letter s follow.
5h41
